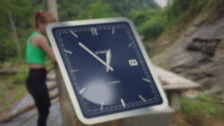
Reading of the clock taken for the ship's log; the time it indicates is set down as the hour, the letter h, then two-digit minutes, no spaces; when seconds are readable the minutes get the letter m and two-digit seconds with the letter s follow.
12h54
